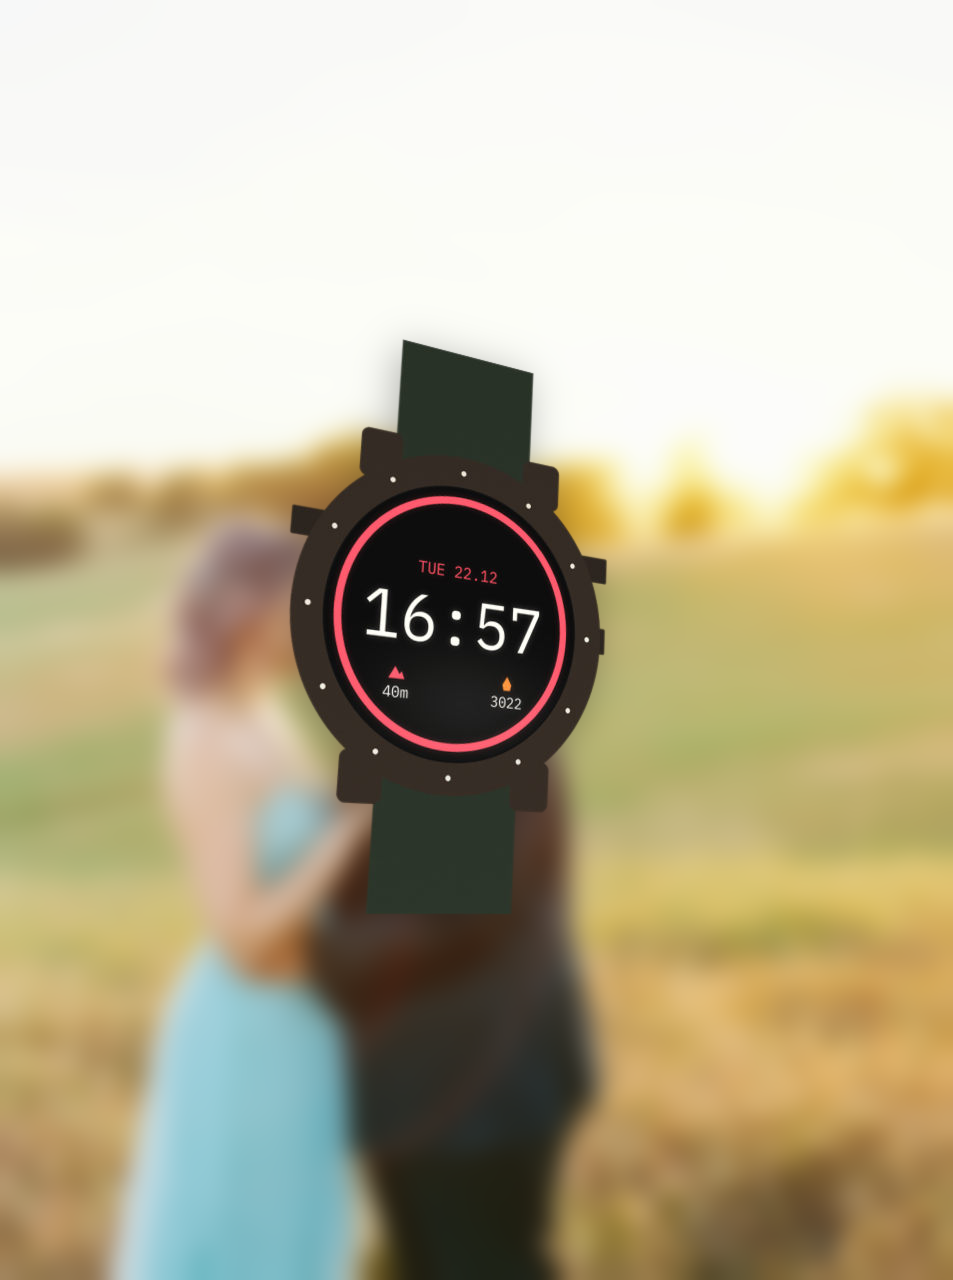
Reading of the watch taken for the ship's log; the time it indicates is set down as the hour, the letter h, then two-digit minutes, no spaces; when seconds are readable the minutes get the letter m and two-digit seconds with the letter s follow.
16h57
